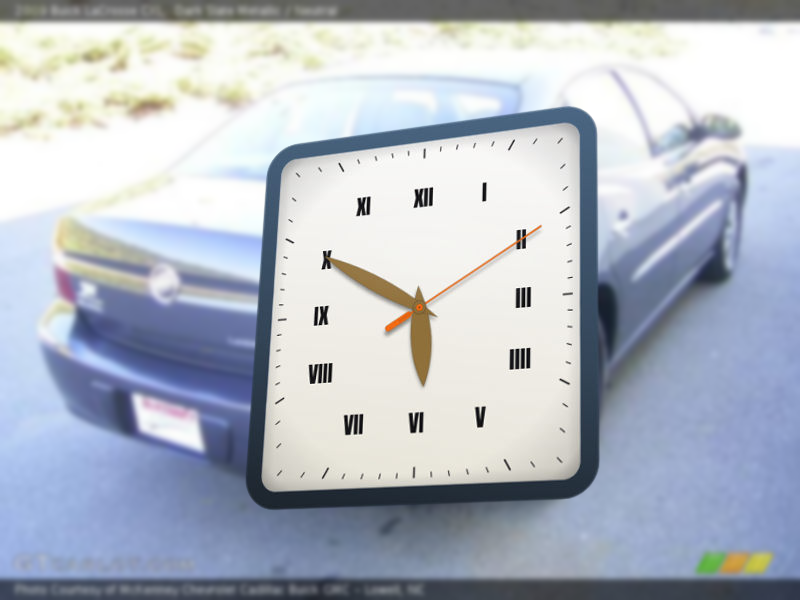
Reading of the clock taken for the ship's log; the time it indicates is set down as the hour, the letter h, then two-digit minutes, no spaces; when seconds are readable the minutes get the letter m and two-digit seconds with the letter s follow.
5h50m10s
